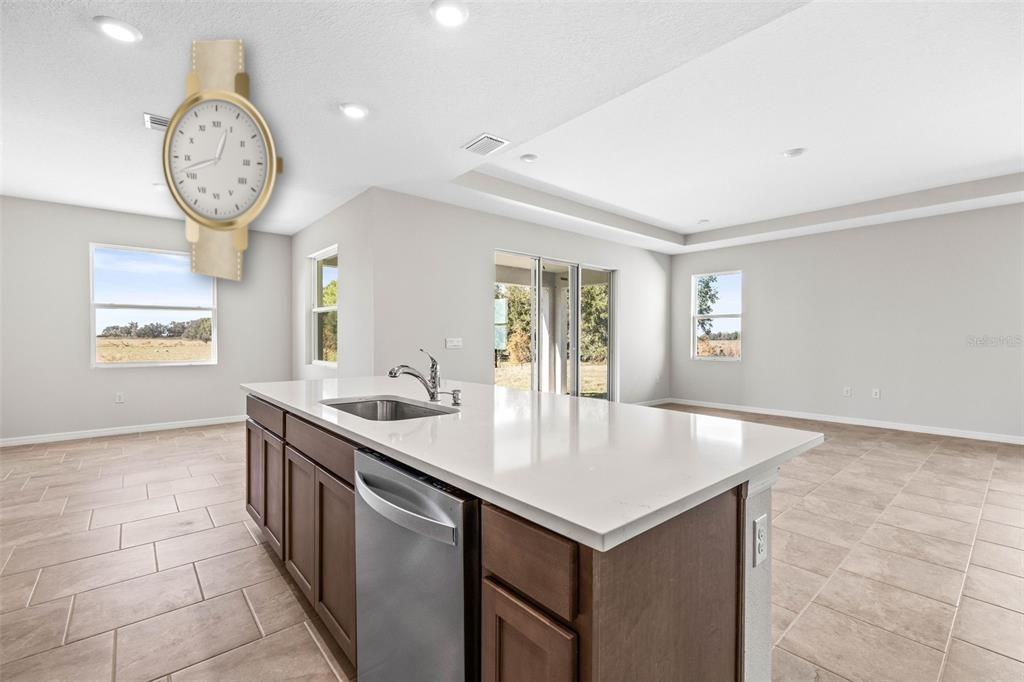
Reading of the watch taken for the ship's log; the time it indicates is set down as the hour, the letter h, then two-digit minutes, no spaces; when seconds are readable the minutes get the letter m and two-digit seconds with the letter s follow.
12h42
